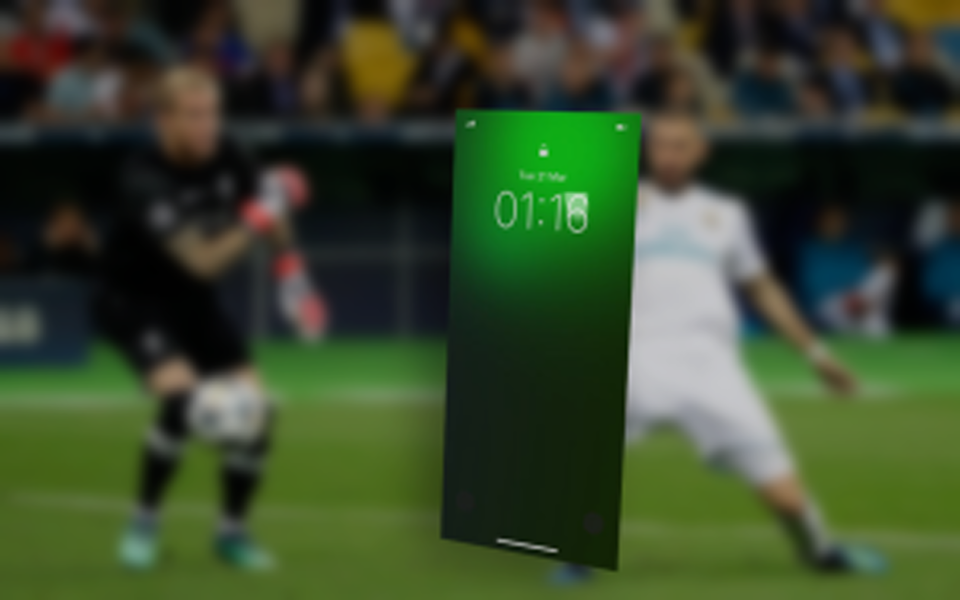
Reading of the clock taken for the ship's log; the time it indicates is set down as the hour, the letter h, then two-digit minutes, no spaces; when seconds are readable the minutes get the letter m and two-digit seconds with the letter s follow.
1h16
